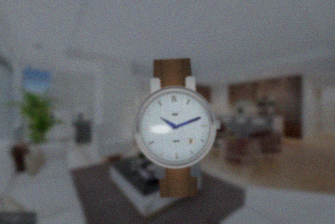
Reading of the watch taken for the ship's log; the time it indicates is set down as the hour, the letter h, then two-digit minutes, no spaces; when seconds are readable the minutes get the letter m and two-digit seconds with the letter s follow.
10h12
